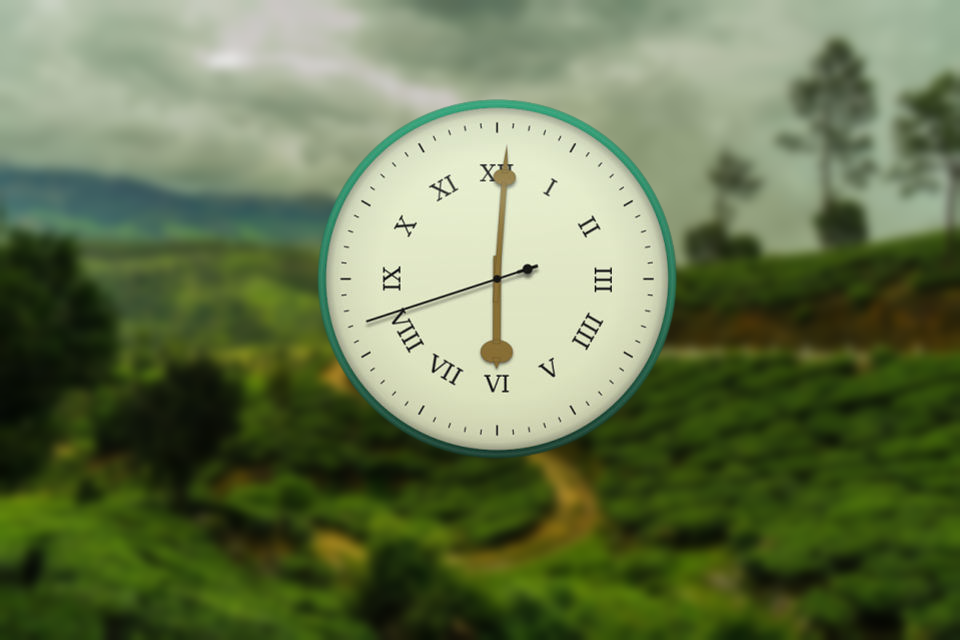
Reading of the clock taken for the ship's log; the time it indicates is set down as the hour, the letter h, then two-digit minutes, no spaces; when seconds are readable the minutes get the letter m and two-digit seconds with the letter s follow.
6h00m42s
